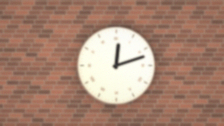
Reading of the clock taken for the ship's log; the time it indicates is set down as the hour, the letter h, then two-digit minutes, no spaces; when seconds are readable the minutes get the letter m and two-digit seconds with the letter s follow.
12h12
